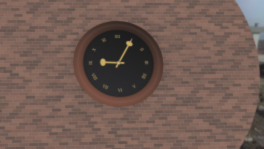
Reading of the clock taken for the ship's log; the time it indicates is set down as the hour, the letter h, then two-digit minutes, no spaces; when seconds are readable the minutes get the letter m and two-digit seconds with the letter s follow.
9h05
